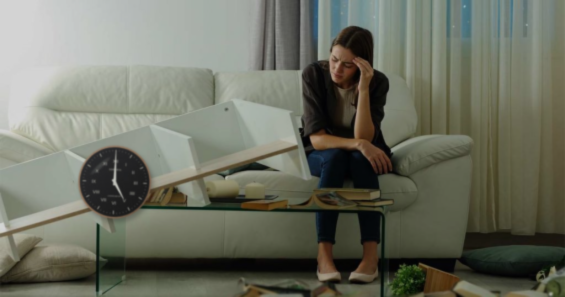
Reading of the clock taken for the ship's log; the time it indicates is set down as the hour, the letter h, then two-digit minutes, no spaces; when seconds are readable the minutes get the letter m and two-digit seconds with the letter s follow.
5h00
